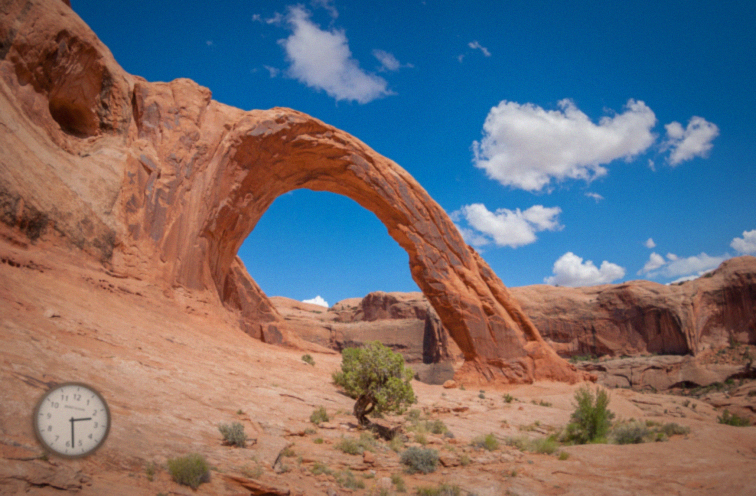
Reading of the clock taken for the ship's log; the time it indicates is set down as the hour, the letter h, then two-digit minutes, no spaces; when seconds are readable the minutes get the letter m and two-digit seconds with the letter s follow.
2h28
